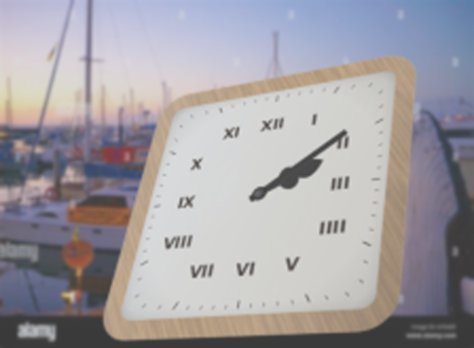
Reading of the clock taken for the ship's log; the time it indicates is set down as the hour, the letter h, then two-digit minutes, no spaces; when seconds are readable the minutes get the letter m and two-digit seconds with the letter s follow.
2h09
